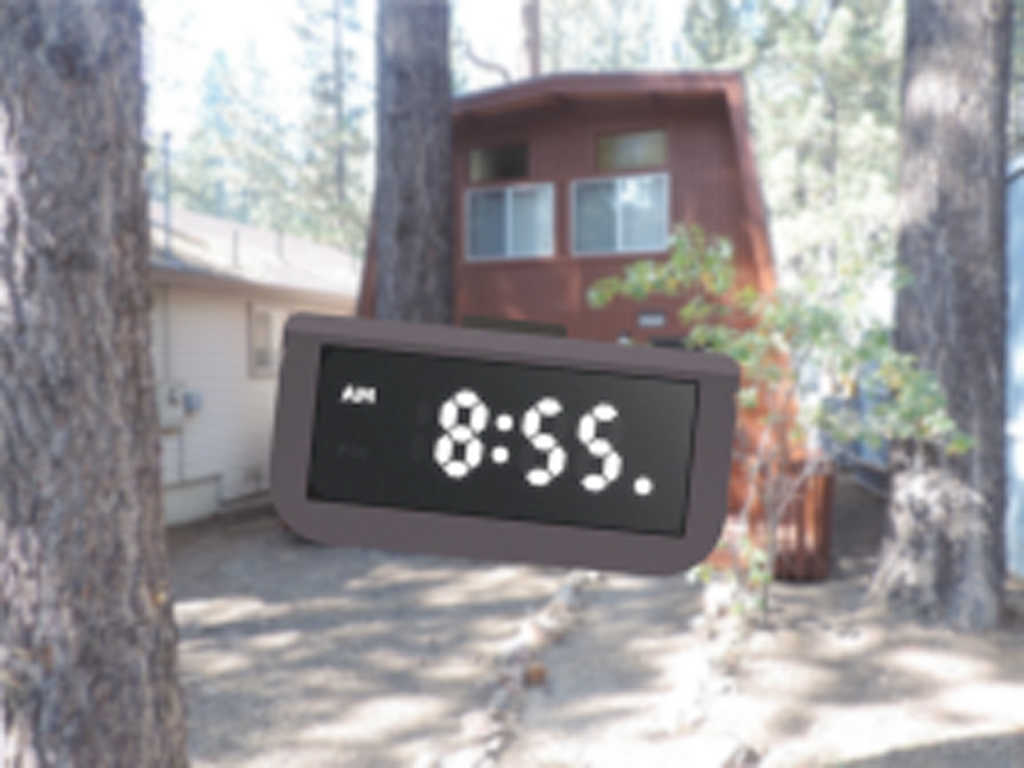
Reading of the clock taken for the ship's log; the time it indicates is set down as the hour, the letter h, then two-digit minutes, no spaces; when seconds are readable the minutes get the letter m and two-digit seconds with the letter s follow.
8h55
